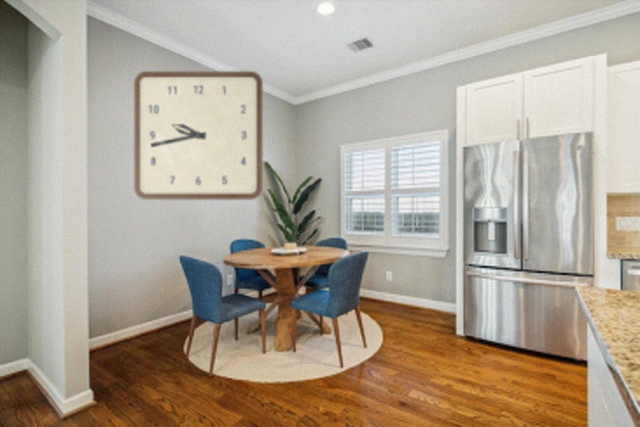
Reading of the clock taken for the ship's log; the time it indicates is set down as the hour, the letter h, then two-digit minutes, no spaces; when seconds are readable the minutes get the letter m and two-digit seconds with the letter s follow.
9h43
